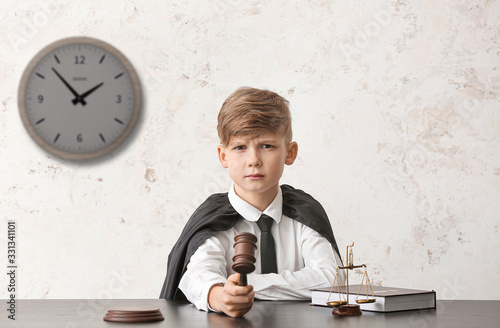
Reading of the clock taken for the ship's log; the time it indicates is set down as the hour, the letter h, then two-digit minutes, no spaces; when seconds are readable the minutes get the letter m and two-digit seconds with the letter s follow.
1h53
